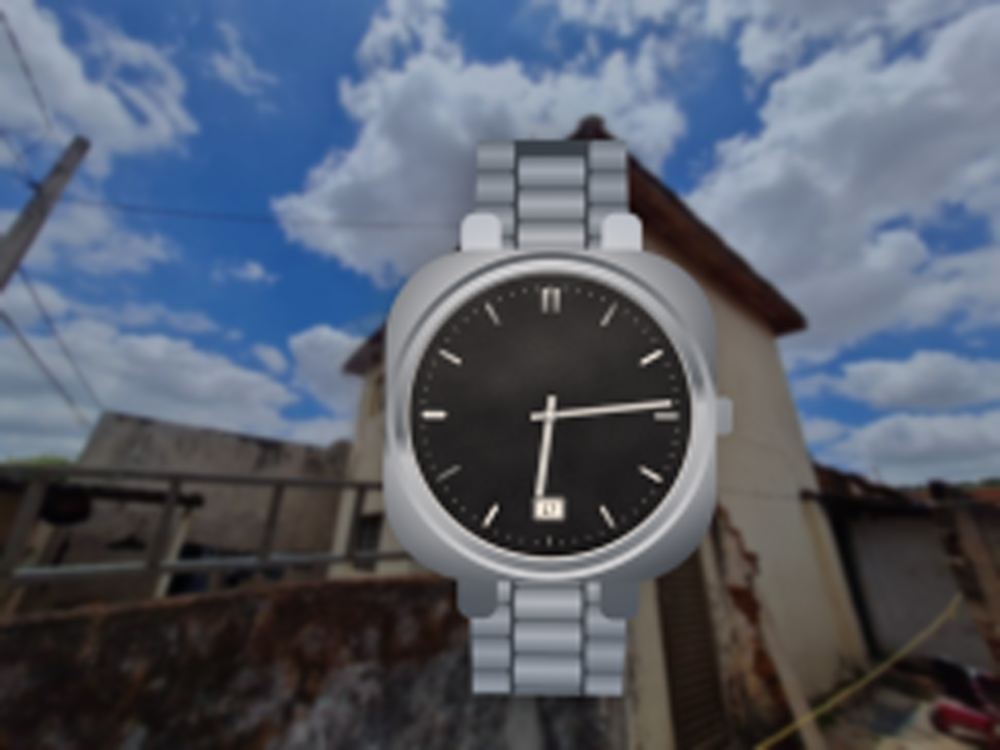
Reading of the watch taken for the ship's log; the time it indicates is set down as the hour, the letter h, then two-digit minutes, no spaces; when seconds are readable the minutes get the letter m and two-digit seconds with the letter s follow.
6h14
